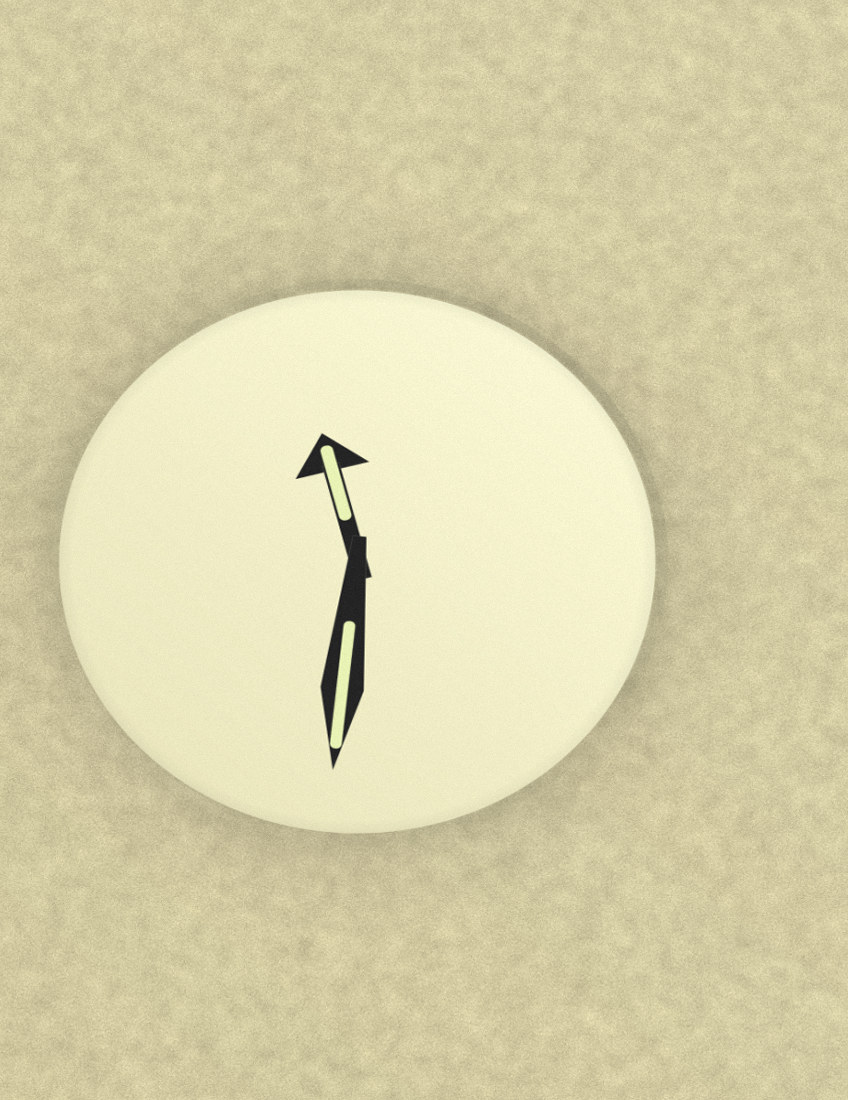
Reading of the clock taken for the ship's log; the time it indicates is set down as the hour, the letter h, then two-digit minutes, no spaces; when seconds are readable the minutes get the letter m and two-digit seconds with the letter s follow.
11h31
